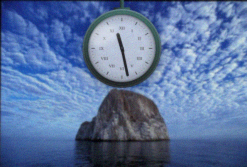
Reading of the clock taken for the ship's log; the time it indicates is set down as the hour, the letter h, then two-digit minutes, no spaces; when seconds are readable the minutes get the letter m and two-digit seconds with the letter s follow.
11h28
